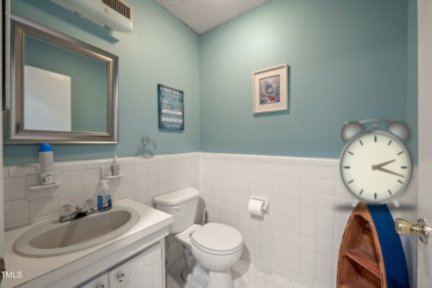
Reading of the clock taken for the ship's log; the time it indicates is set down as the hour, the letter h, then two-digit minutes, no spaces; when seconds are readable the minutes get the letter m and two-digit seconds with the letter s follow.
2h18
